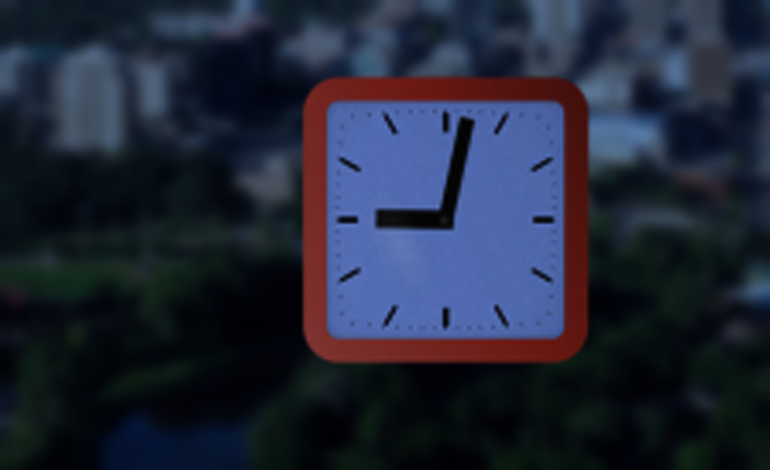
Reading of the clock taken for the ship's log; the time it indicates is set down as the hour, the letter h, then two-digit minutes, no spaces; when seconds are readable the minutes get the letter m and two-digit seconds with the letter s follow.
9h02
